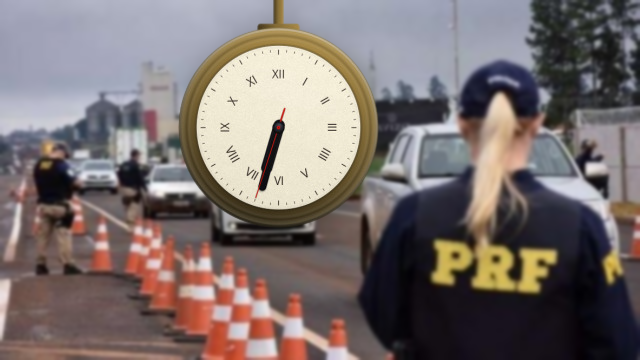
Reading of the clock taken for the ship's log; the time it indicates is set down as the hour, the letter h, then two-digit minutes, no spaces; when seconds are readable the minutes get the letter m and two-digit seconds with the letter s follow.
6h32m33s
